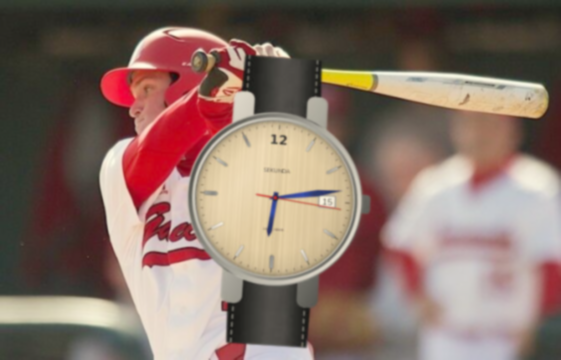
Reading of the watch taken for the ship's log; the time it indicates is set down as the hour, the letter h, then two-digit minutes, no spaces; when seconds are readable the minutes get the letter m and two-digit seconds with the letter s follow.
6h13m16s
